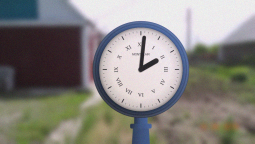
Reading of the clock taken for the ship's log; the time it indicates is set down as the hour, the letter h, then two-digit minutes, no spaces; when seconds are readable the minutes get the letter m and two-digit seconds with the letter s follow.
2h01
